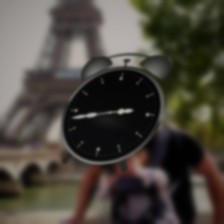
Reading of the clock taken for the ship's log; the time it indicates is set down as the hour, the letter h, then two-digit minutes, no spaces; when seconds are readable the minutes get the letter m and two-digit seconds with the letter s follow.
2h43
